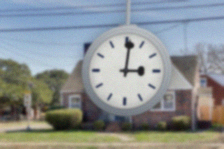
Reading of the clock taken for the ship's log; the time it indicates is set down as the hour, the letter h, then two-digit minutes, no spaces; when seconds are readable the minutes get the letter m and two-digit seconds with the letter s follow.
3h01
